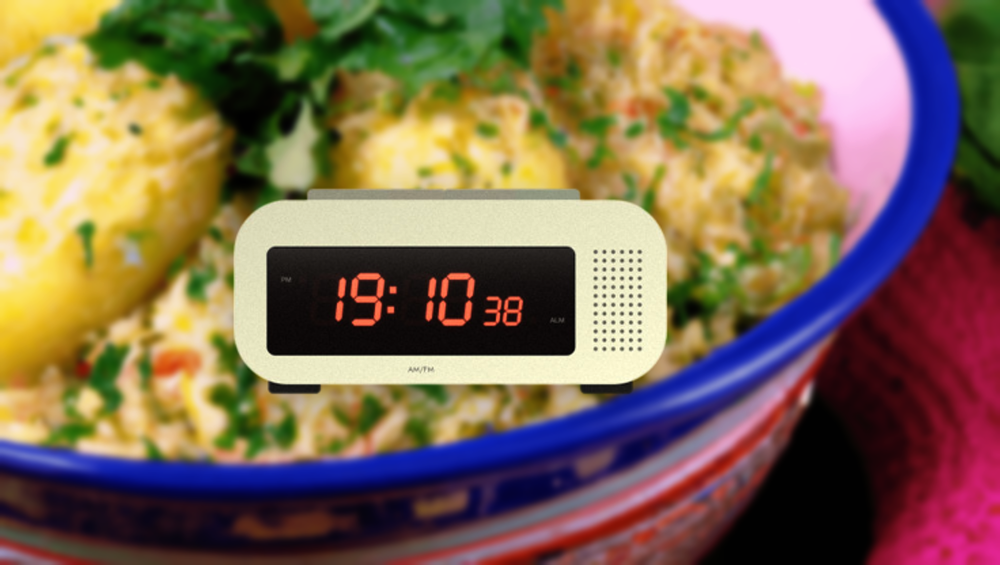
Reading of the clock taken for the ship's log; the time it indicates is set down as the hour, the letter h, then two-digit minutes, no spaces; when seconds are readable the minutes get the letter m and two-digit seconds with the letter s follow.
19h10m38s
